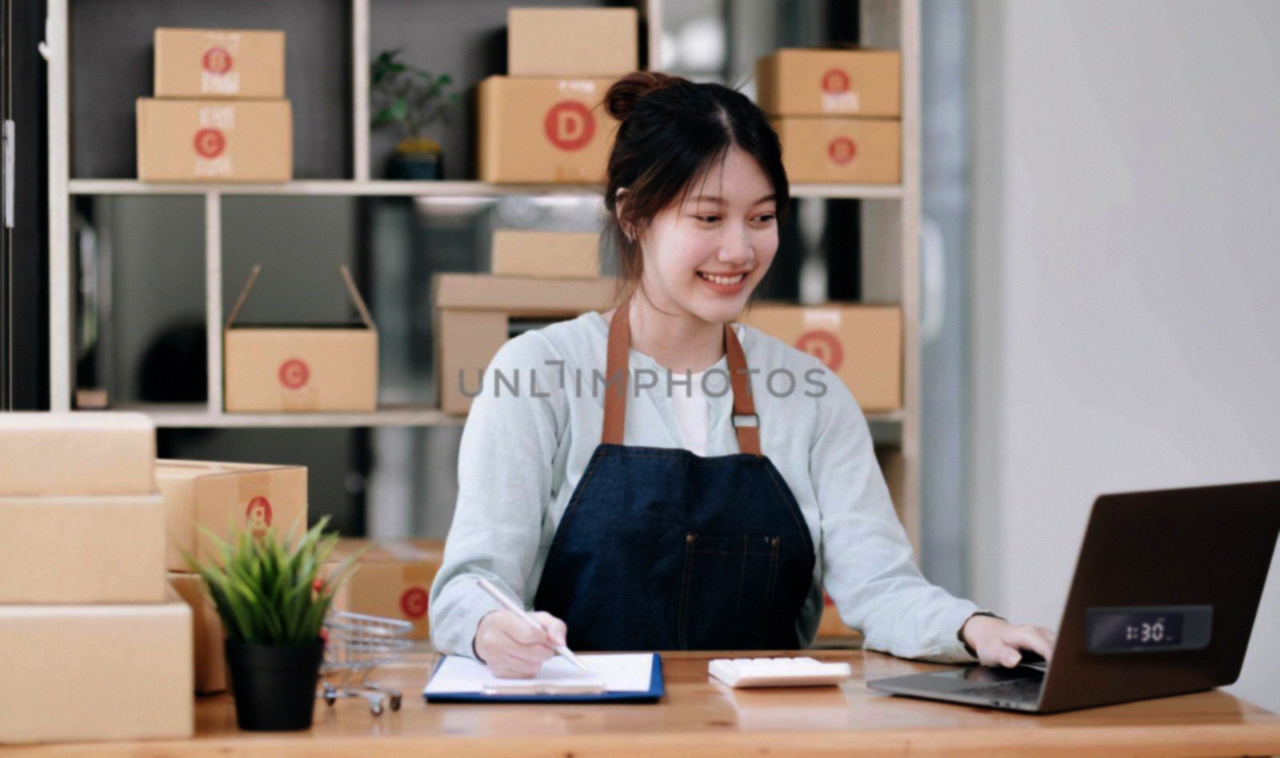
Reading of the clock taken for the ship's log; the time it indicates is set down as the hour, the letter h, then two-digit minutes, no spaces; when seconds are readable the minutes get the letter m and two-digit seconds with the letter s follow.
1h30
